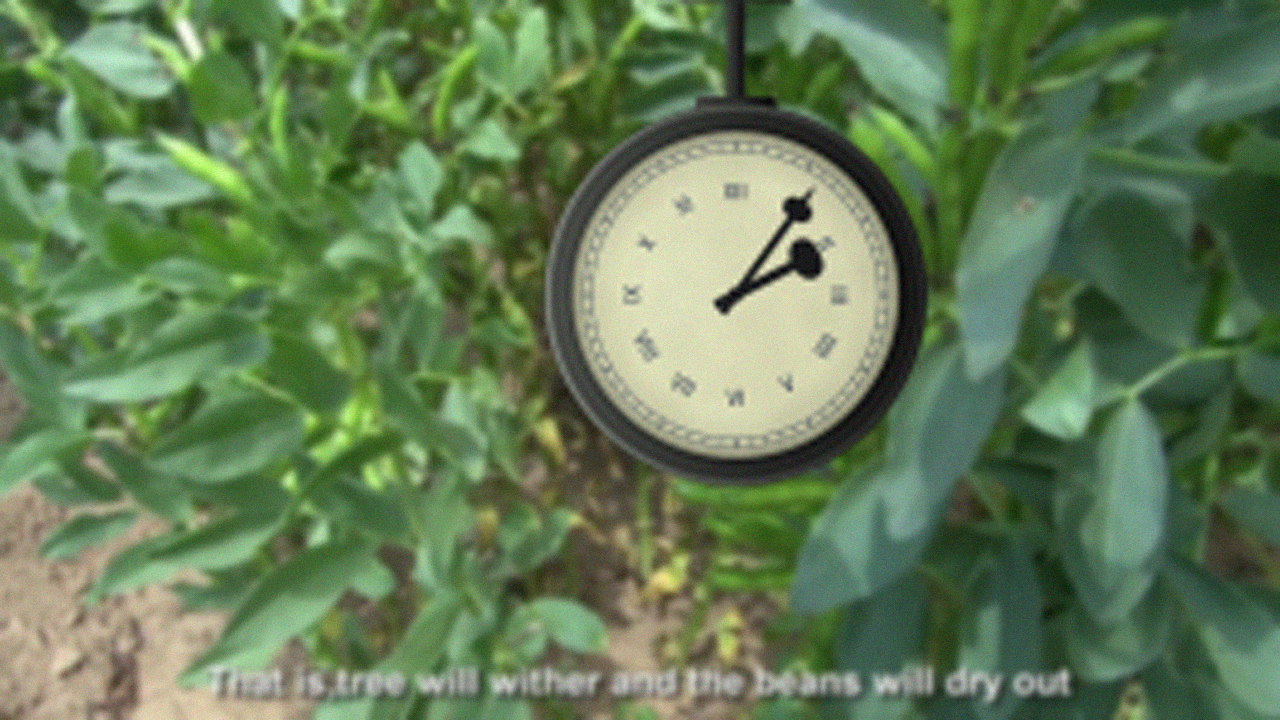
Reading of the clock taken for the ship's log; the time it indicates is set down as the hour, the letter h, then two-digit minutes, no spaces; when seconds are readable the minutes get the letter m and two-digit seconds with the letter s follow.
2h06
